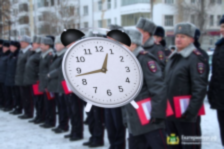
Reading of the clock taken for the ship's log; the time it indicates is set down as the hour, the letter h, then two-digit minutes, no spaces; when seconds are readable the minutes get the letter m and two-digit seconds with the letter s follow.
12h43
